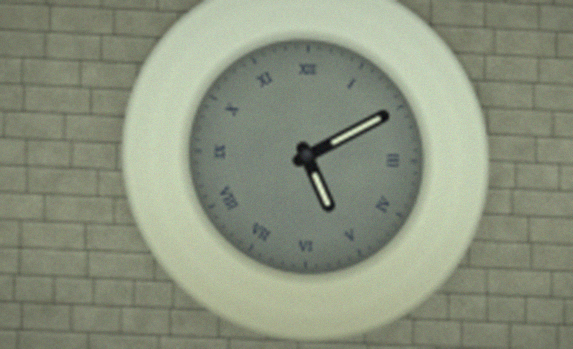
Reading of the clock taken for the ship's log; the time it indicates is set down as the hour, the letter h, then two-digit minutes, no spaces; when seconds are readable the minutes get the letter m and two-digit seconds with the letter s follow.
5h10
